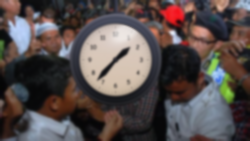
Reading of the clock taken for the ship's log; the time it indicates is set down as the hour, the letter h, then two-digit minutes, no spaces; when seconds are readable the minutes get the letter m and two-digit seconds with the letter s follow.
1h37
